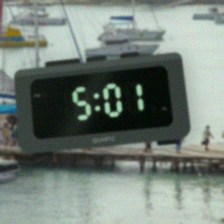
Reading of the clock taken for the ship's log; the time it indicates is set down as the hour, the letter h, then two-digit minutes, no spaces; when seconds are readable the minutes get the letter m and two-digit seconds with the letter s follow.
5h01
